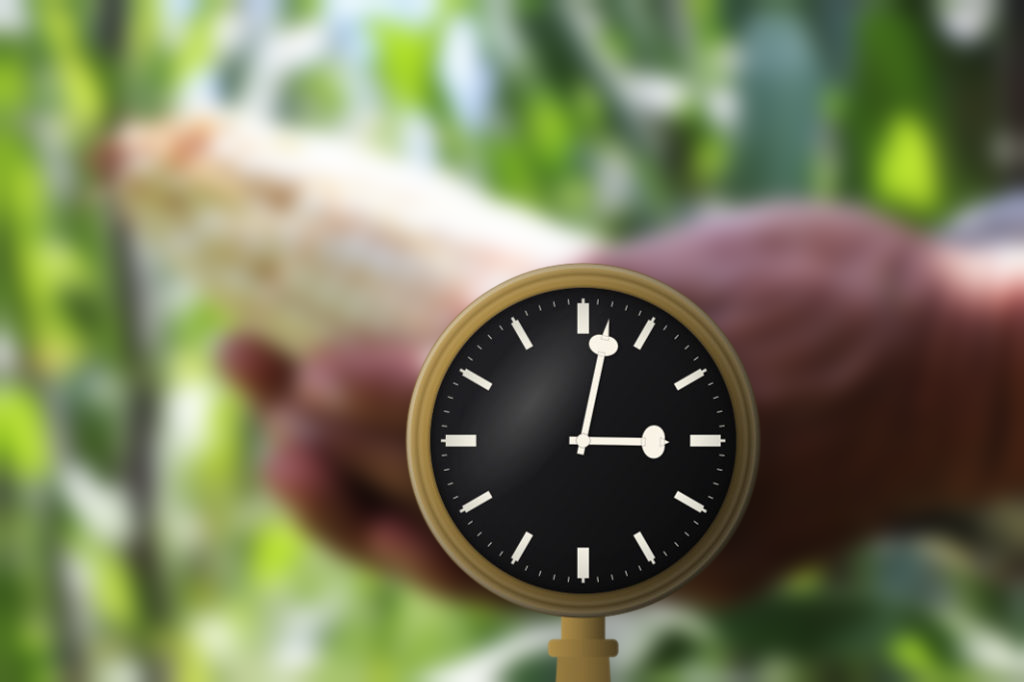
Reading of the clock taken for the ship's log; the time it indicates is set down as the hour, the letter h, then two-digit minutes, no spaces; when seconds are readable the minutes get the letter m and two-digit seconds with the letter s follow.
3h02
